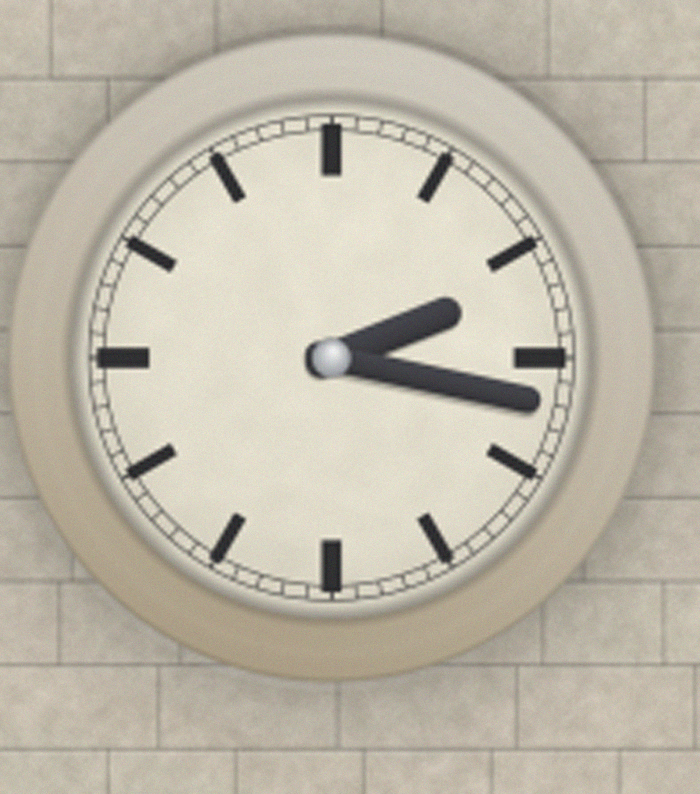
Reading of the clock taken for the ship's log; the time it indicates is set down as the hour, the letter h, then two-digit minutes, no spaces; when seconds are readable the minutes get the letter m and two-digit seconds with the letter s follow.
2h17
